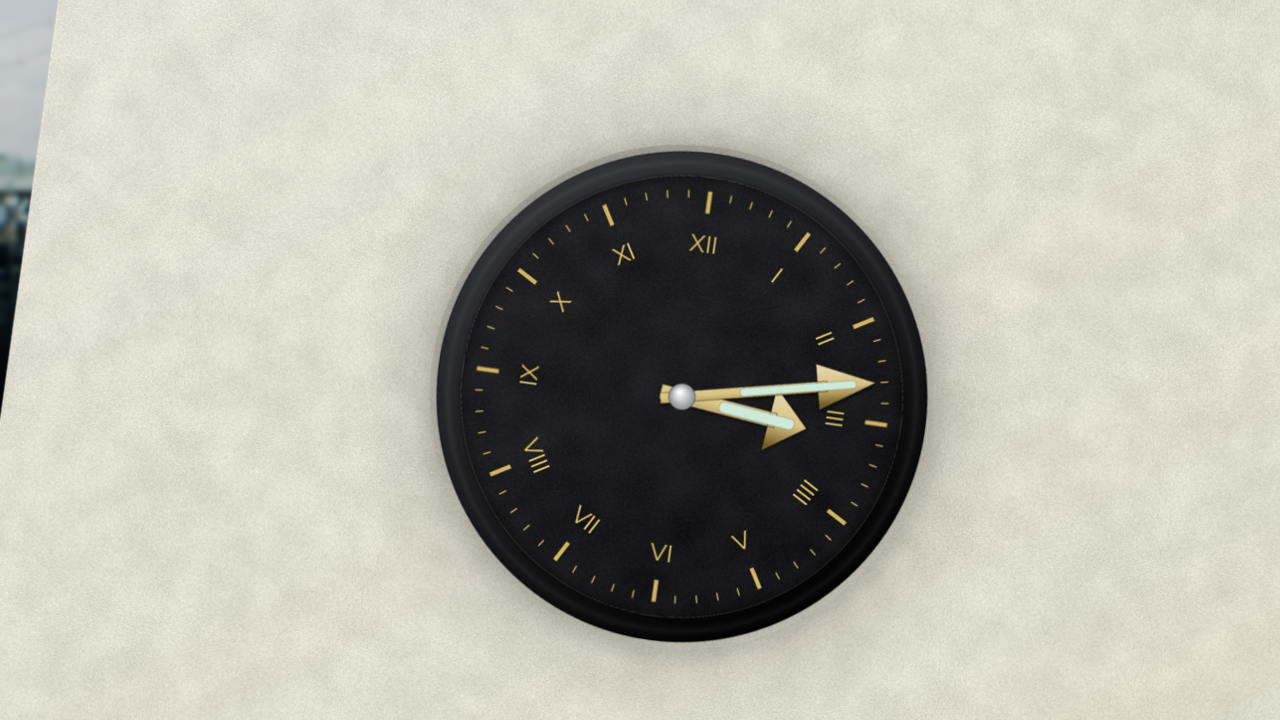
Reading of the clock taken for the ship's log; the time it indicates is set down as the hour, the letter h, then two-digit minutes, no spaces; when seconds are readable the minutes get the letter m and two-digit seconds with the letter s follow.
3h13
